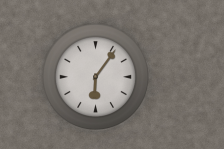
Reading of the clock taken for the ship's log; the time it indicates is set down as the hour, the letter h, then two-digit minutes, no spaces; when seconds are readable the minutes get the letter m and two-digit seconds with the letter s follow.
6h06
